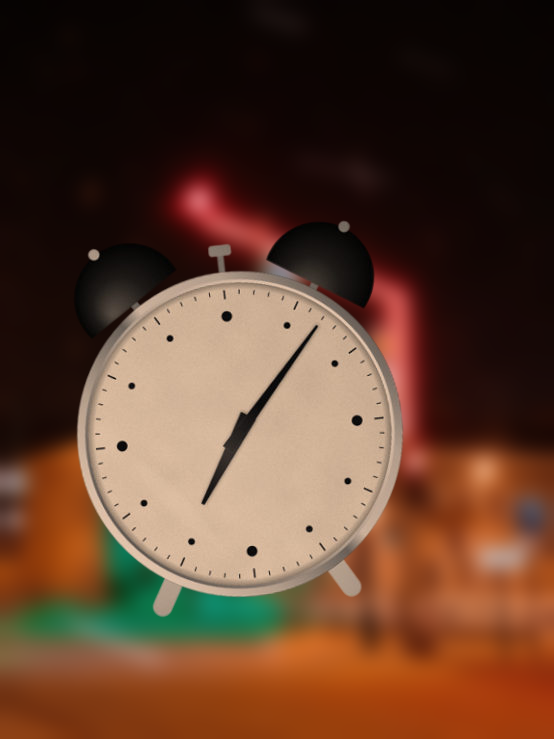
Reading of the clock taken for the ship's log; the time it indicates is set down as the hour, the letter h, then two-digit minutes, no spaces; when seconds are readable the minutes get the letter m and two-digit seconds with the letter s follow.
7h07
